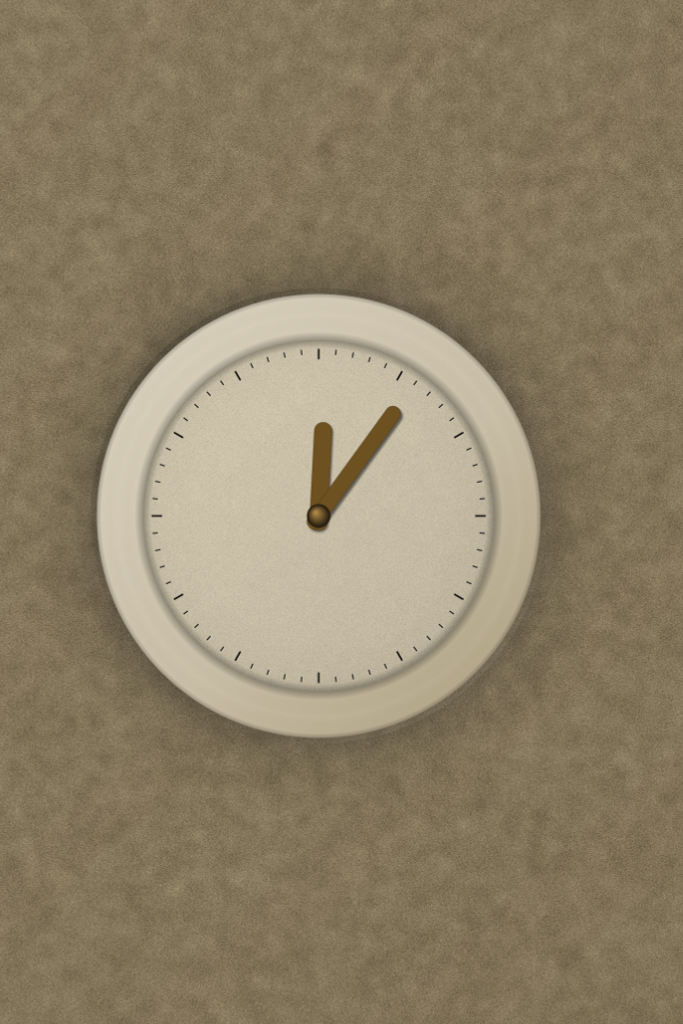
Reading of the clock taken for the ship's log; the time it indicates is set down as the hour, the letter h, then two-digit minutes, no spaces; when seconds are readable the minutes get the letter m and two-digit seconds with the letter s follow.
12h06
